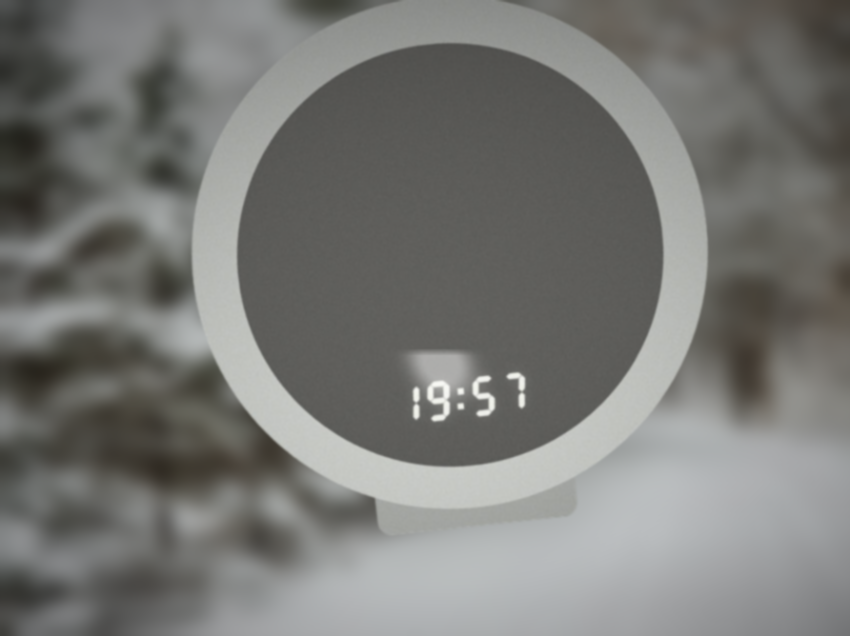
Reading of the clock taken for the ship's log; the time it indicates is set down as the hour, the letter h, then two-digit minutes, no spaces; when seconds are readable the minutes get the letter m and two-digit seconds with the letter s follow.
19h57
